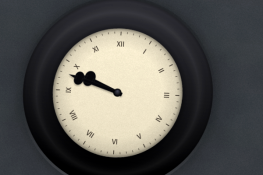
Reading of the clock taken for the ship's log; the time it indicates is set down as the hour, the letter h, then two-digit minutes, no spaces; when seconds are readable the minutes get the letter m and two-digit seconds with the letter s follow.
9h48
